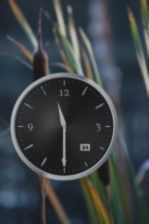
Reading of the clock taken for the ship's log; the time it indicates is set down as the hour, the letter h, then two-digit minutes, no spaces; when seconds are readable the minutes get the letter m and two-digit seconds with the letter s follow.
11h30
